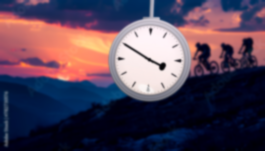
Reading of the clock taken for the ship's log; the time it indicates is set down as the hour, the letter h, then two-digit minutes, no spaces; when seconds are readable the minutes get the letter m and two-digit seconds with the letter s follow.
3h50
